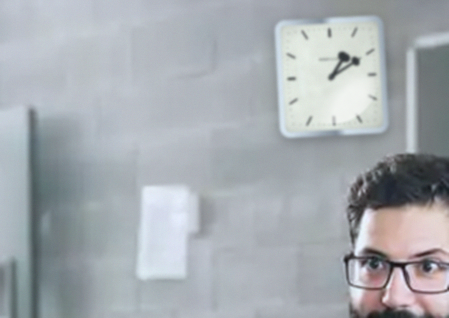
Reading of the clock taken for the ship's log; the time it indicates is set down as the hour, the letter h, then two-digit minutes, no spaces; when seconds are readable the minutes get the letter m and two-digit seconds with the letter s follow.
1h10
